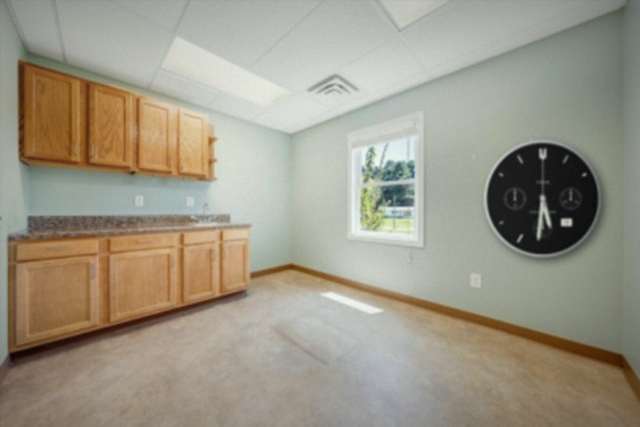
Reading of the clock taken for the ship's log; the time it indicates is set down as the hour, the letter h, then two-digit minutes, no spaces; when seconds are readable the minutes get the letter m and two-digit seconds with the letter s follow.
5h31
